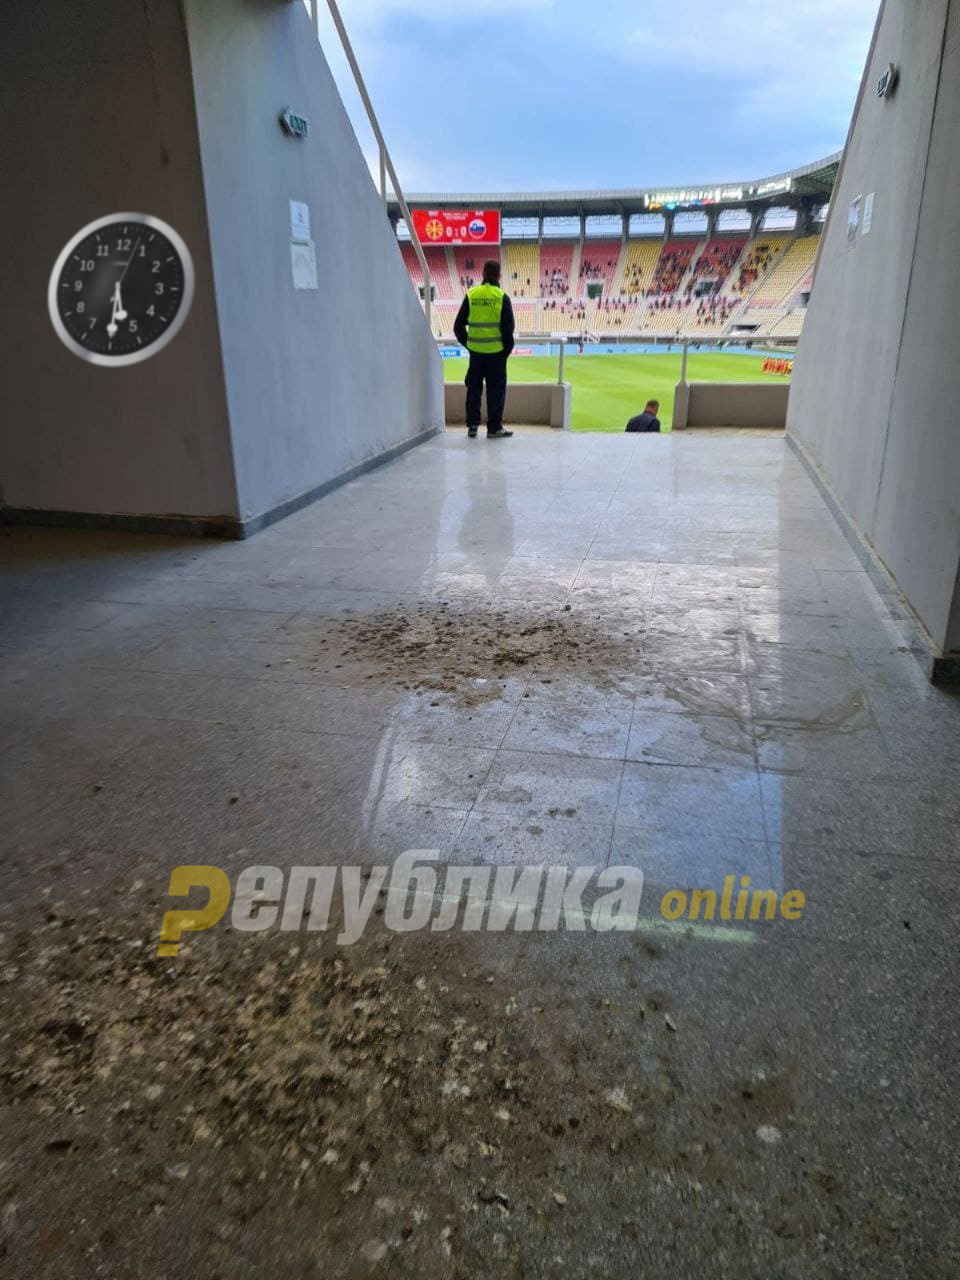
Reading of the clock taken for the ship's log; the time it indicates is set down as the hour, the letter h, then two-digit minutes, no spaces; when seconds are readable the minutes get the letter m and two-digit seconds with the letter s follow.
5h30m03s
